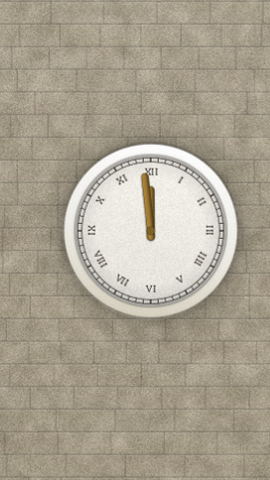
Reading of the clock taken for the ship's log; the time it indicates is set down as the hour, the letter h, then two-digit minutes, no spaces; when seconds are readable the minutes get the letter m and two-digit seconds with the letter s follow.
11h59
